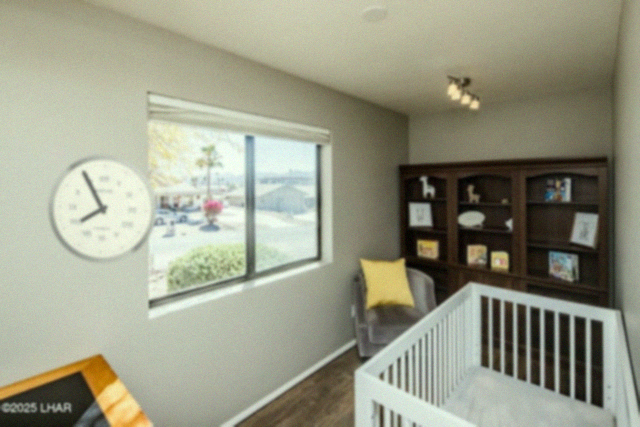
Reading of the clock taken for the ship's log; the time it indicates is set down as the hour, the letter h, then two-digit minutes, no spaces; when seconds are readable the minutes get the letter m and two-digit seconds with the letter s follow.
7h55
